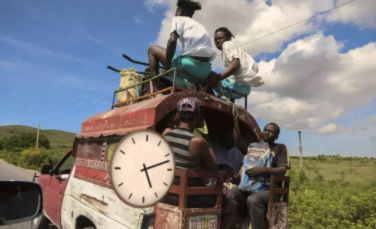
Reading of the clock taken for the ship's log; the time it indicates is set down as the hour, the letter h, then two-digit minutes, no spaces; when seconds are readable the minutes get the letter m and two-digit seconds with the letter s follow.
5h12
